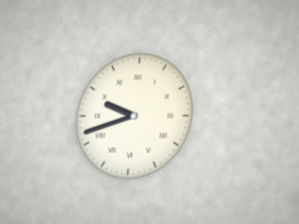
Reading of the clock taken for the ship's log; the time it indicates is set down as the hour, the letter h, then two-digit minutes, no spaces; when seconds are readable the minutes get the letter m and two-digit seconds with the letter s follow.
9h42
